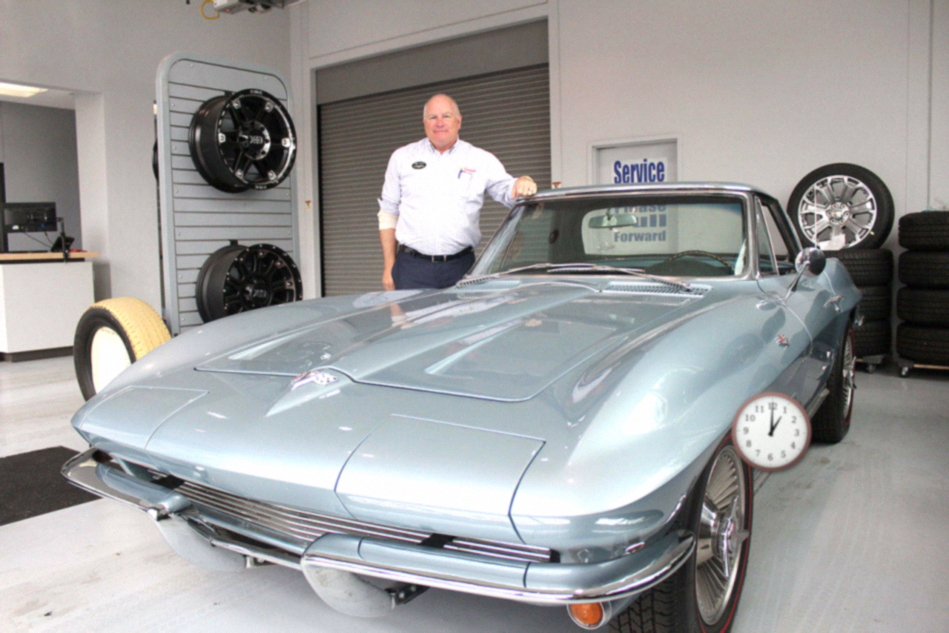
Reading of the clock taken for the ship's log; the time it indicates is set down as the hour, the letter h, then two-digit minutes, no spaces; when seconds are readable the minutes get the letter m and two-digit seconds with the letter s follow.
1h00
